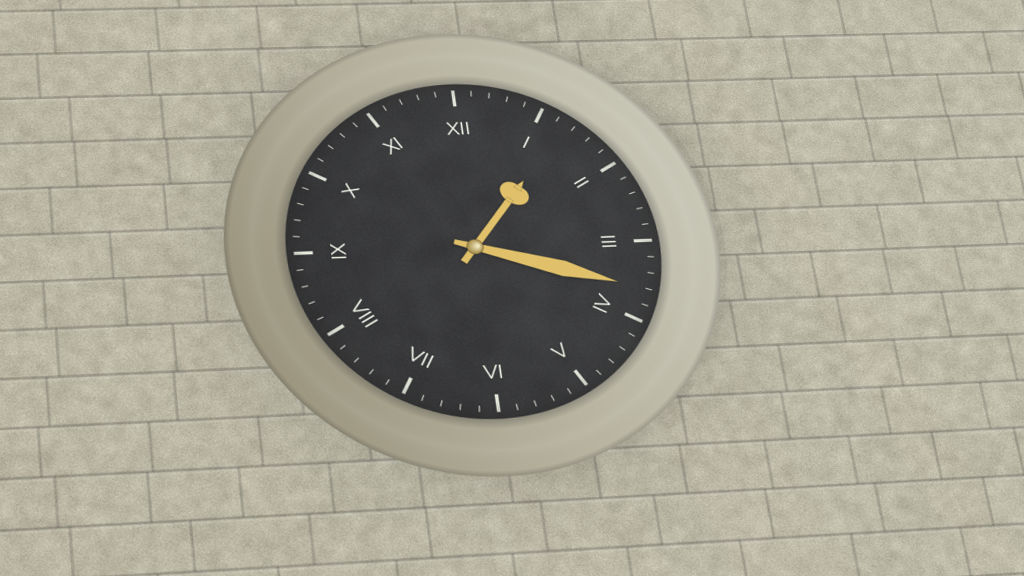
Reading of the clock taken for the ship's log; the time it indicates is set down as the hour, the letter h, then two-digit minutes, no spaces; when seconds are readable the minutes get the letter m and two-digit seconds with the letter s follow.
1h18
